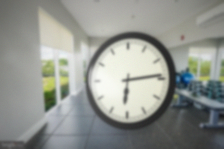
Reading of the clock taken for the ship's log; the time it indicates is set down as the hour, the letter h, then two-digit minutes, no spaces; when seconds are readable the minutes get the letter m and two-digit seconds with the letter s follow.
6h14
